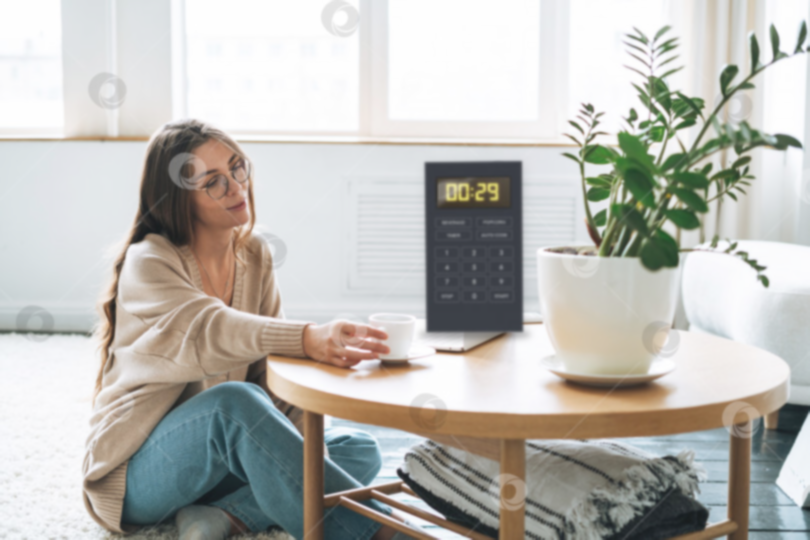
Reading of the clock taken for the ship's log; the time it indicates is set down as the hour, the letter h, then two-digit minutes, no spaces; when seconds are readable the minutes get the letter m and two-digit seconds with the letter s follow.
0h29
